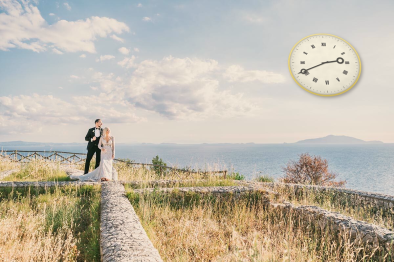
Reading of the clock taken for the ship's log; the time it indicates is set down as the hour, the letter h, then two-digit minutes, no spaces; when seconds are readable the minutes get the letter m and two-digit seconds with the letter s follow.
2h41
